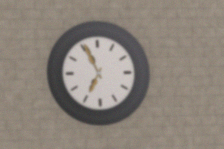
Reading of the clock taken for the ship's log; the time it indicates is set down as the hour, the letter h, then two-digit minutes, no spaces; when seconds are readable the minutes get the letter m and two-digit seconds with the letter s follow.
6h56
